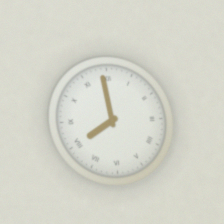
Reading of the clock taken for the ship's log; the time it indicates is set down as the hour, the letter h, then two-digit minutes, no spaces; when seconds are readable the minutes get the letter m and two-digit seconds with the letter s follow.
7h59
